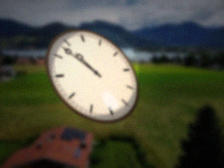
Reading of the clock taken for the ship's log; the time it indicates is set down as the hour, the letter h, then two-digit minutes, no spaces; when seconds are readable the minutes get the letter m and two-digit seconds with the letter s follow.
10h53
